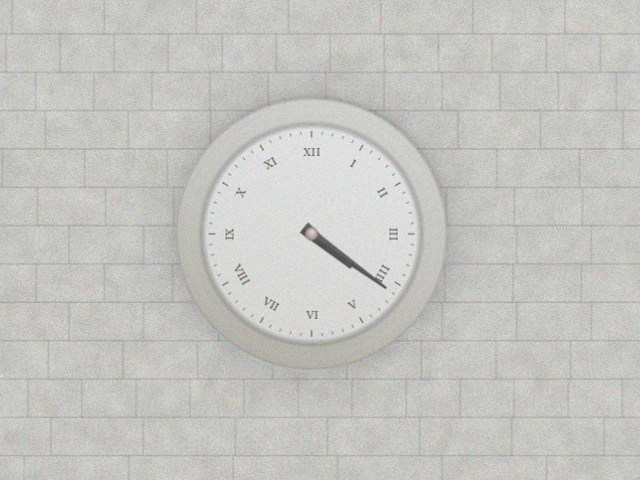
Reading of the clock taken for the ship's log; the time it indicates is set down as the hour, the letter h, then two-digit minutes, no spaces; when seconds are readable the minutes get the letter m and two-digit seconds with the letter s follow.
4h21
